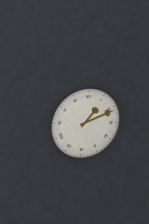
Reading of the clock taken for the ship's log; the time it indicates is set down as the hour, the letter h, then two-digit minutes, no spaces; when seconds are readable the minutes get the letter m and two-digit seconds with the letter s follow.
1h11
